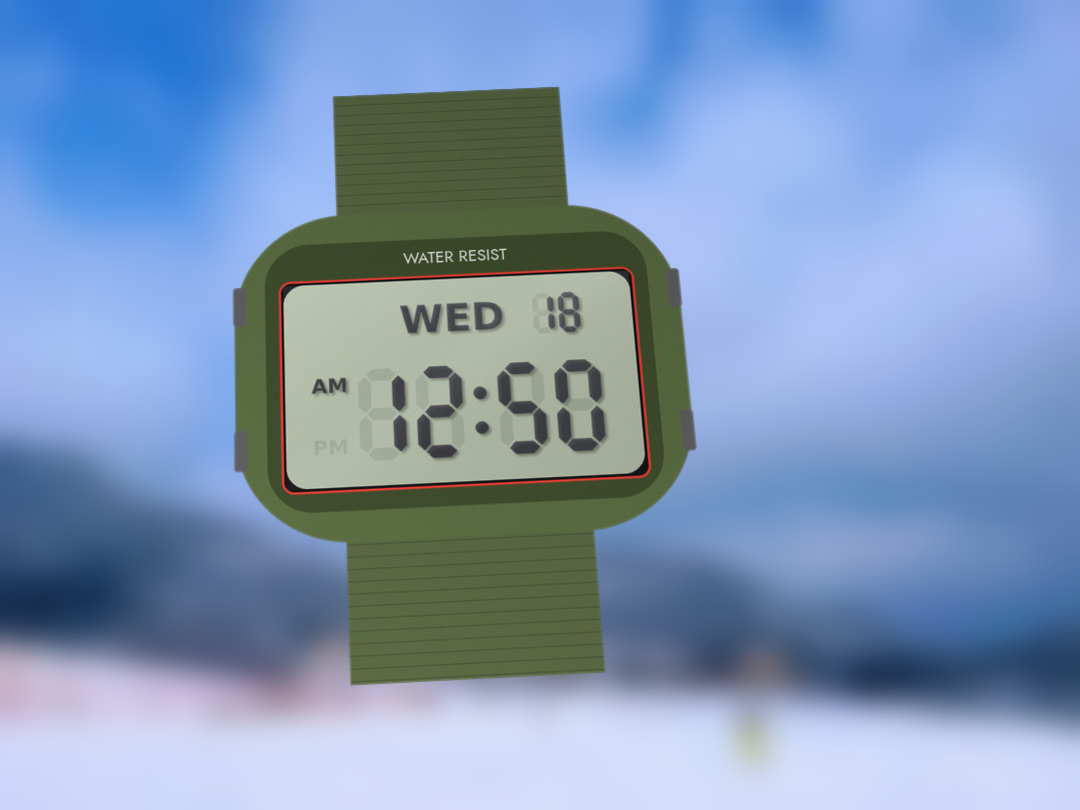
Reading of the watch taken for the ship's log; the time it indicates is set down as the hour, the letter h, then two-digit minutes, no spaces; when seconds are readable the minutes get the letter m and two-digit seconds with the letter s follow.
12h50
